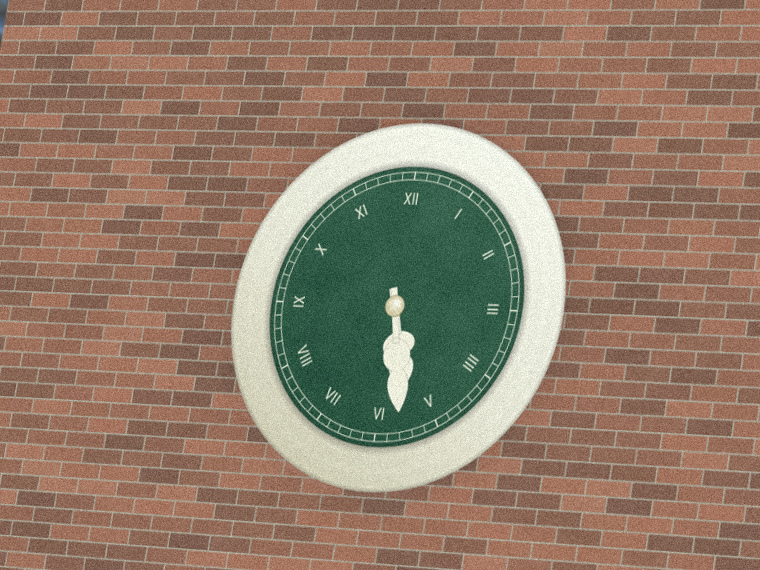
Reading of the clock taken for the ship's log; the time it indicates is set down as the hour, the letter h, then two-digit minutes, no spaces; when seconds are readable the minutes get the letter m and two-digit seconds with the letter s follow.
5h28
